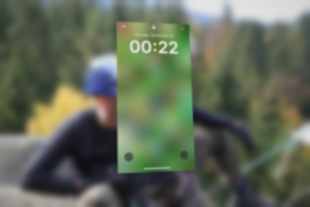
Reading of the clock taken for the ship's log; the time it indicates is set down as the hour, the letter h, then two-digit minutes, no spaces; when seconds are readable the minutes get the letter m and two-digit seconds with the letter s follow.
0h22
